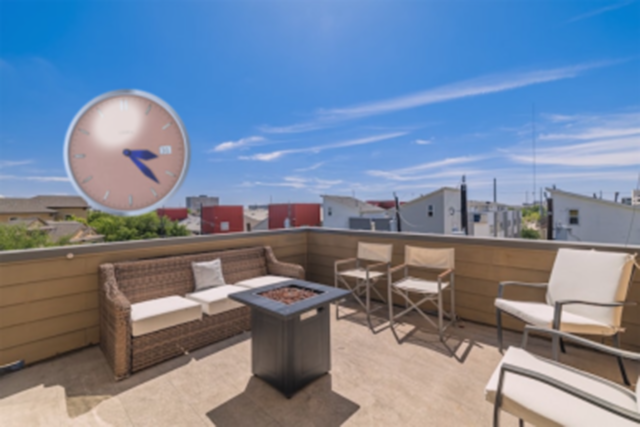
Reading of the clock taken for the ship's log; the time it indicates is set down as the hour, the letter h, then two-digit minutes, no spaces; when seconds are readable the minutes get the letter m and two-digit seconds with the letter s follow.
3h23
